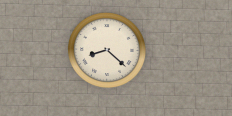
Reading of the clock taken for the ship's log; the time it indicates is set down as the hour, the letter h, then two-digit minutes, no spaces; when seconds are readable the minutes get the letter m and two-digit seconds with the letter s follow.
8h22
